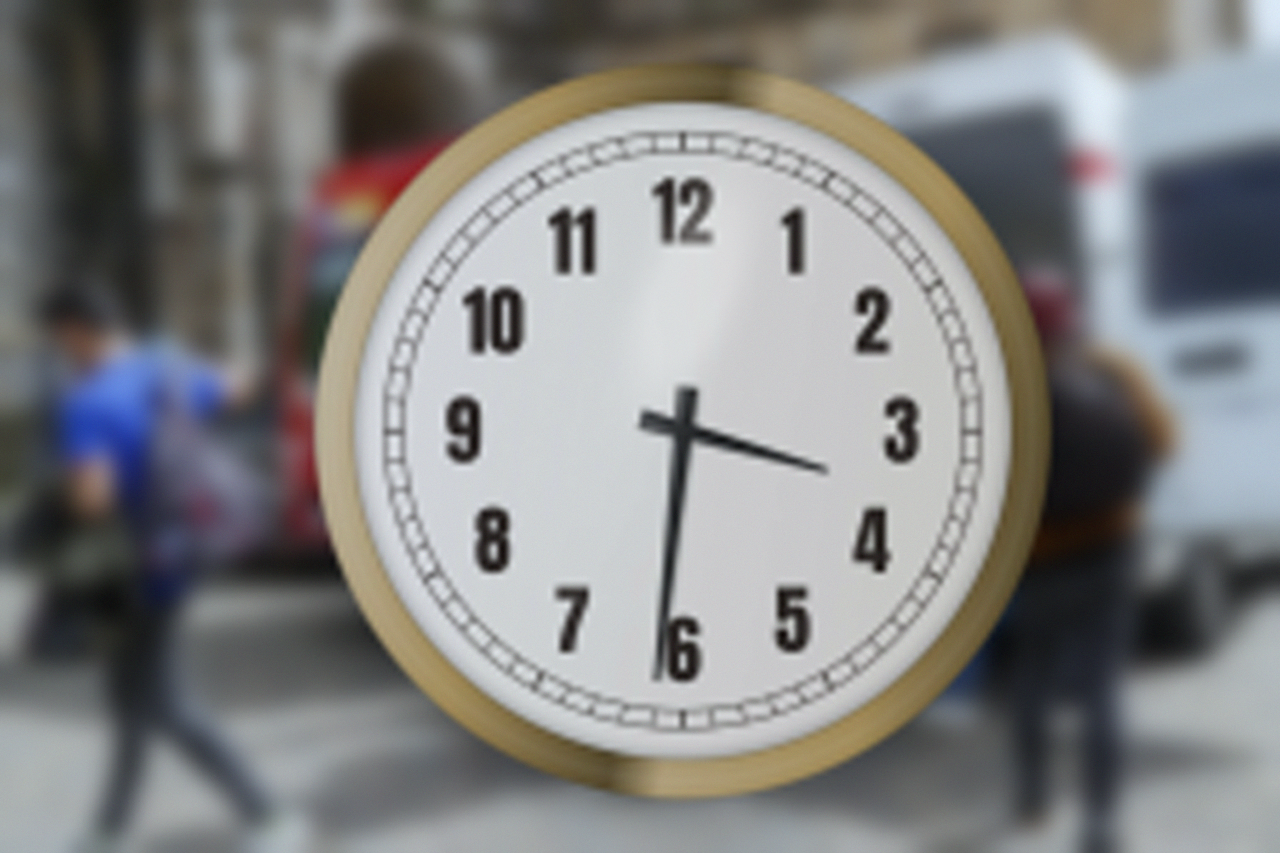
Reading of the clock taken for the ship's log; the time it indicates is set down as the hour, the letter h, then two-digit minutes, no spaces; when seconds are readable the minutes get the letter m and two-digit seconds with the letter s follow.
3h31
